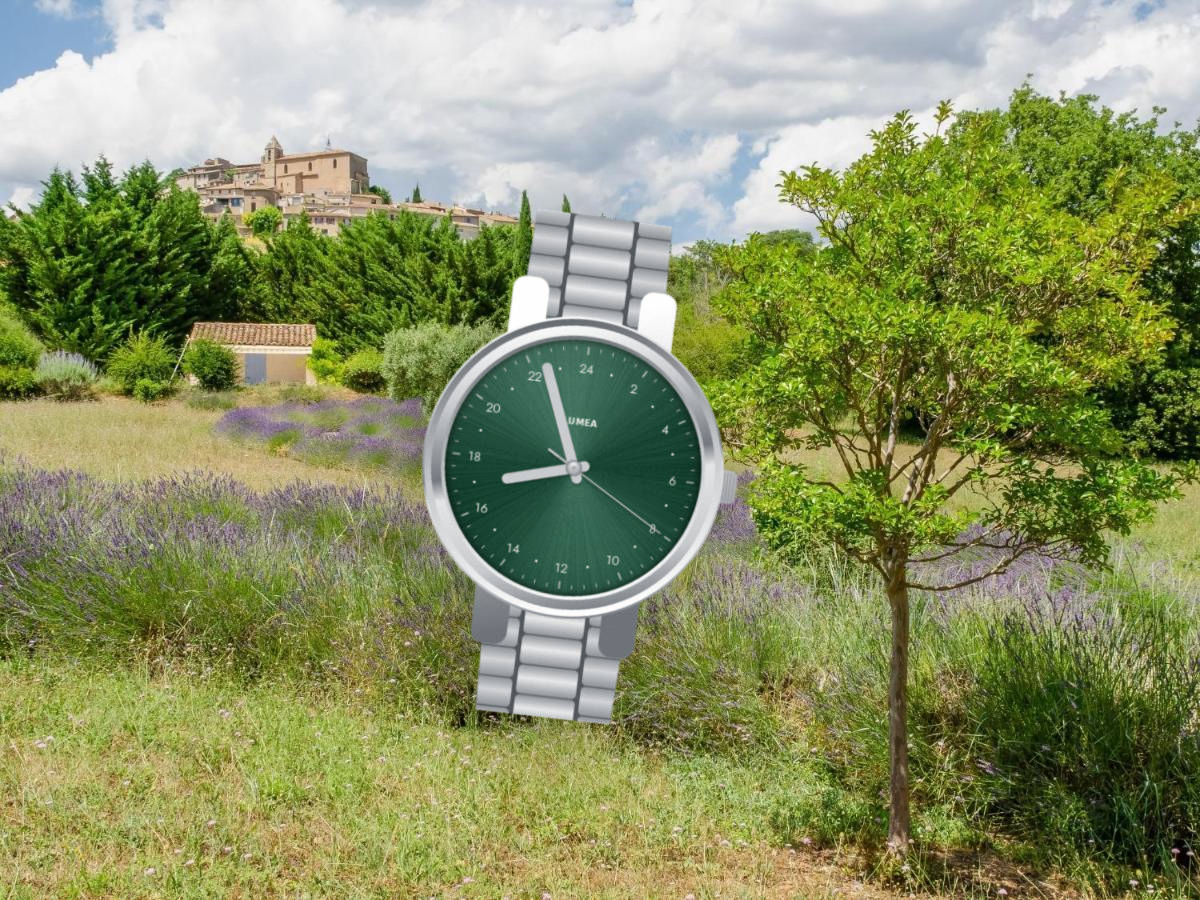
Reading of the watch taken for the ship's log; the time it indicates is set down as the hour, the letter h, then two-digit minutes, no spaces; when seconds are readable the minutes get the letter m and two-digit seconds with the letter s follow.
16h56m20s
